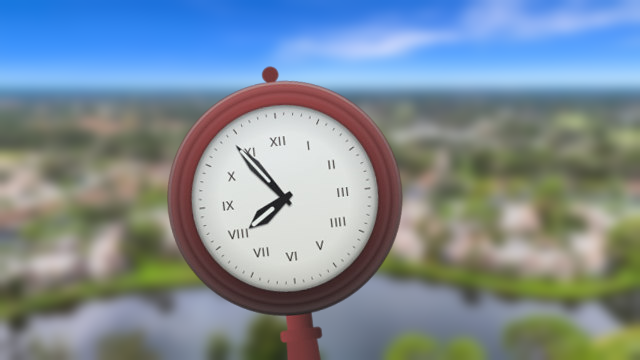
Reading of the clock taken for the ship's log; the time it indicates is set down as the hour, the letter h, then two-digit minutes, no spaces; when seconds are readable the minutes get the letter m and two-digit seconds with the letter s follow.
7h54
